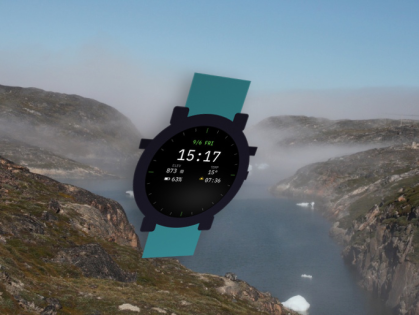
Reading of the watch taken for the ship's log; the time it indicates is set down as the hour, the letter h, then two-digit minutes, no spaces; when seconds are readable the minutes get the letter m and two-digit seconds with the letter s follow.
15h17
